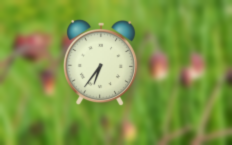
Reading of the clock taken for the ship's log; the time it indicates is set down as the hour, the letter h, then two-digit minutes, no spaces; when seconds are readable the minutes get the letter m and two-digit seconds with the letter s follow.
6h36
